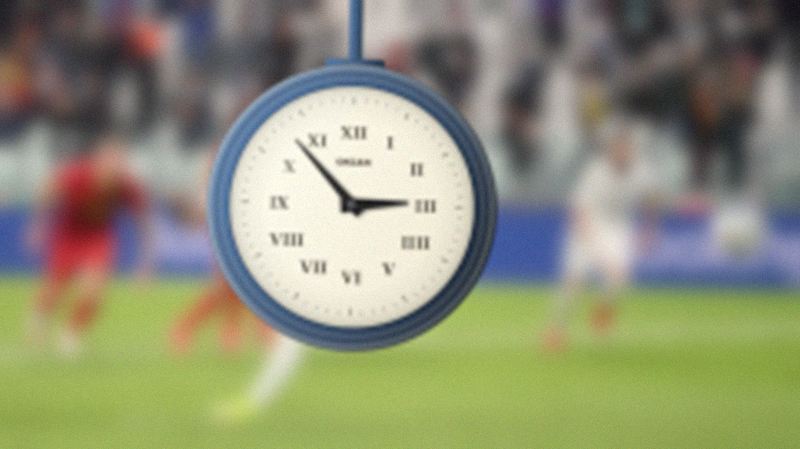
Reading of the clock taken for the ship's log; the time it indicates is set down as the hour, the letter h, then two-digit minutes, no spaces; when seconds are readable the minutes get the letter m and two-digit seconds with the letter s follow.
2h53
